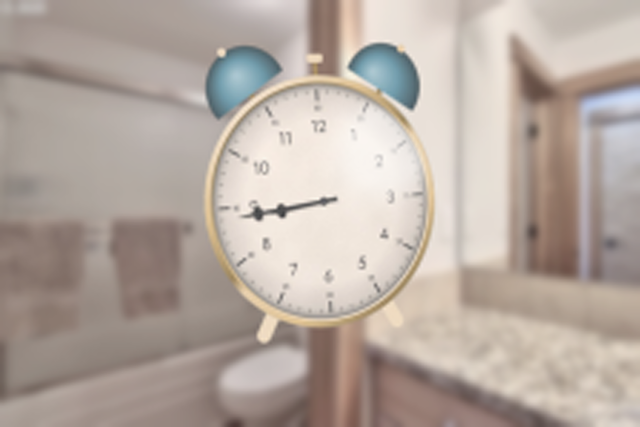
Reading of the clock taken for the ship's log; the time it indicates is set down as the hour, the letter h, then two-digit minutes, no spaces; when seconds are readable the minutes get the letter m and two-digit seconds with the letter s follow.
8h44
